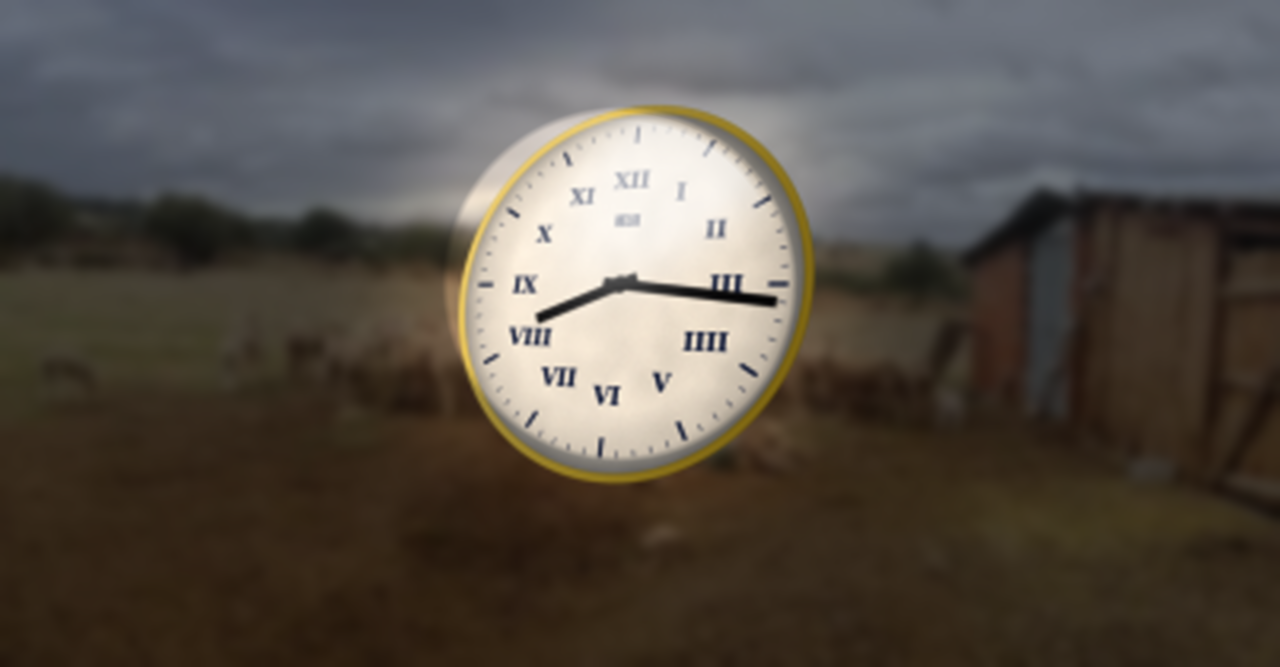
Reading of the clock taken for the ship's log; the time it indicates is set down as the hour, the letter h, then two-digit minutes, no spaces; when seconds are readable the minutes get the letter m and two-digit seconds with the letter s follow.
8h16
